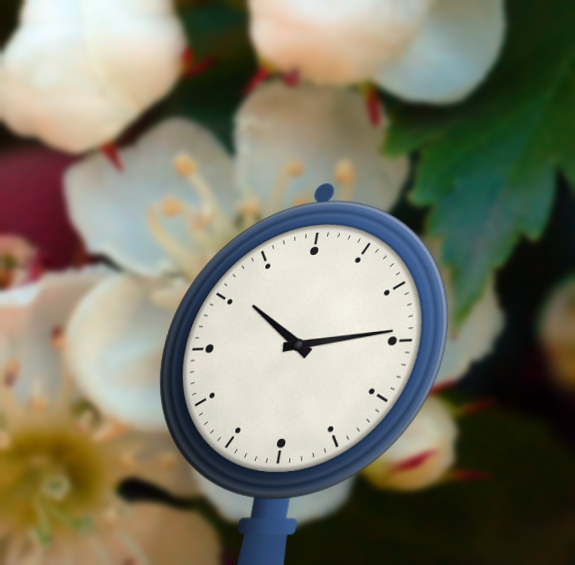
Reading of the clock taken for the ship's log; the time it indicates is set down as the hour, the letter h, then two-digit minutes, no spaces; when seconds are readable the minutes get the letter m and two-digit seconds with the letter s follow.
10h14
